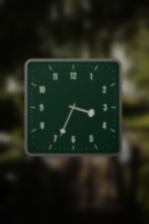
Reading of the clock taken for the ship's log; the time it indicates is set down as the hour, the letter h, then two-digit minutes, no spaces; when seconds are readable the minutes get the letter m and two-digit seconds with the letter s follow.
3h34
